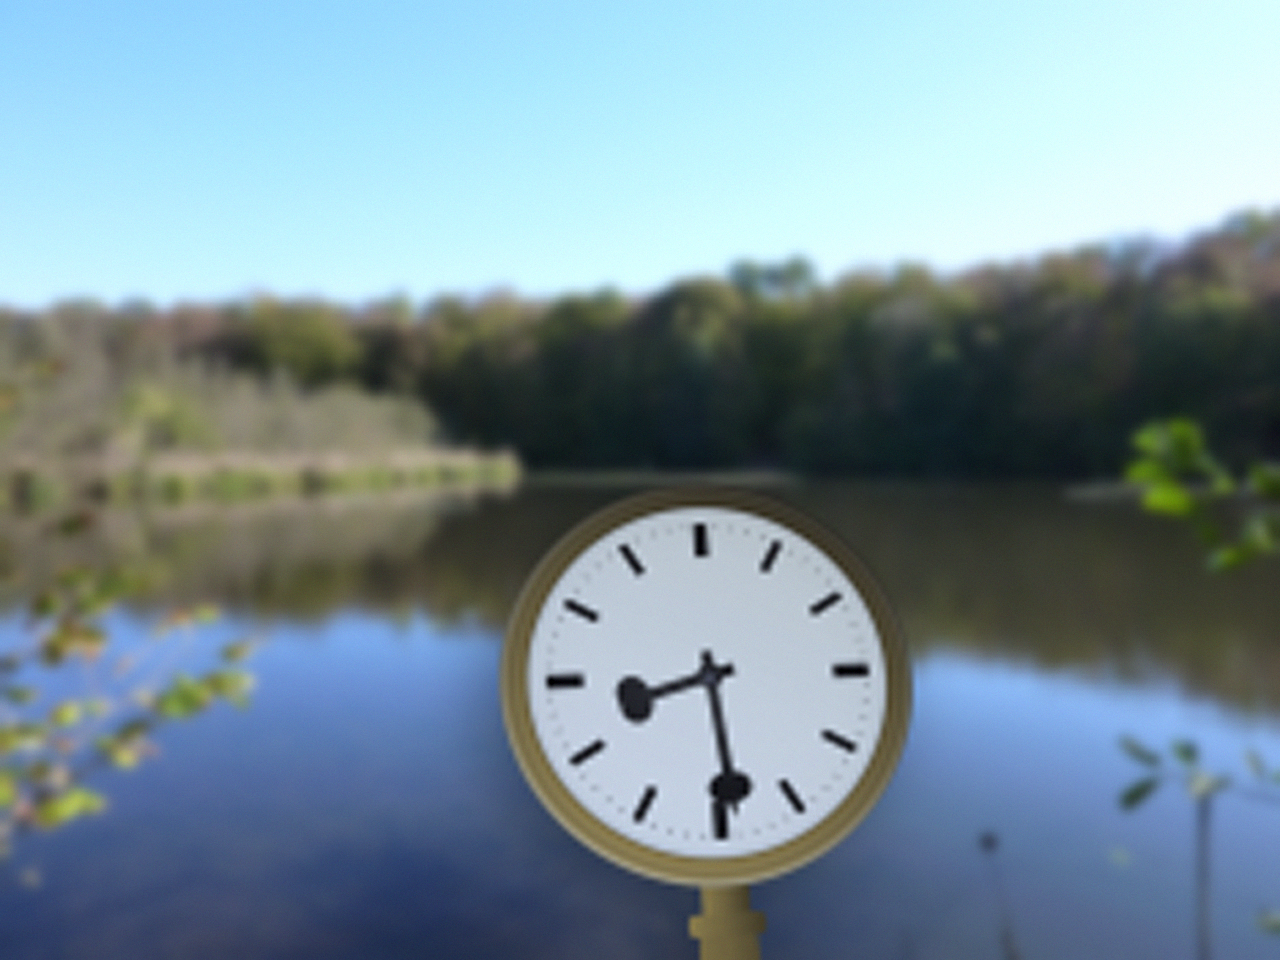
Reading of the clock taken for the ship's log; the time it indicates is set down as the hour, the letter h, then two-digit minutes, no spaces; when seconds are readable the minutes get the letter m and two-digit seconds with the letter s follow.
8h29
